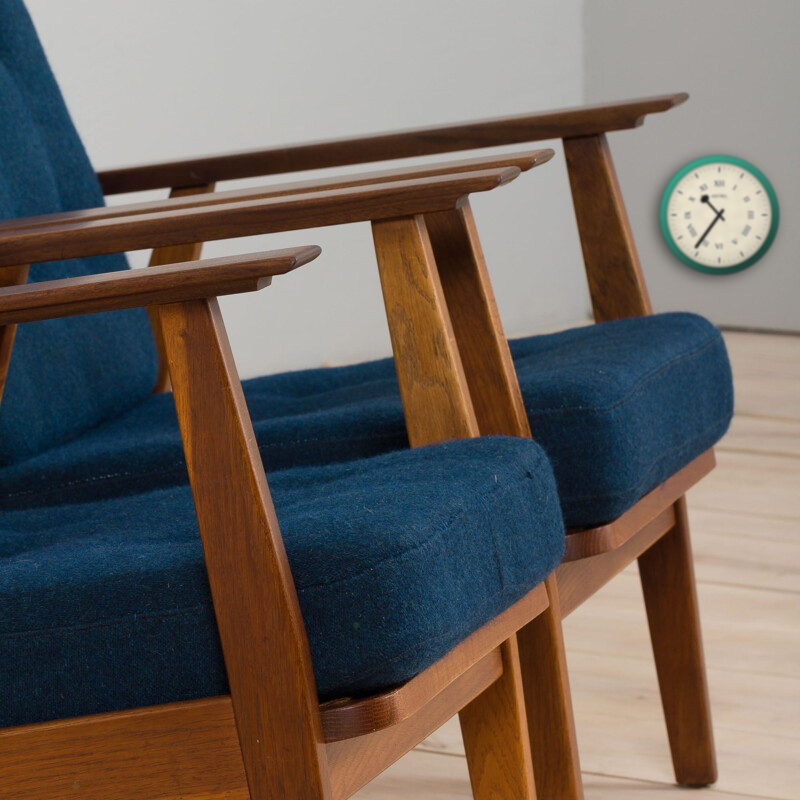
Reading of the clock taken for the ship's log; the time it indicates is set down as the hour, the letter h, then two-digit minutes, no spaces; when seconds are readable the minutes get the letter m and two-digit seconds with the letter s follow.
10h36
